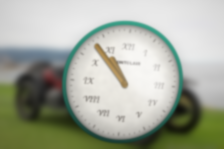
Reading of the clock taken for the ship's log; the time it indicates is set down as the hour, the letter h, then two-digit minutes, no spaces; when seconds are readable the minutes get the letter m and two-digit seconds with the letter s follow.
10h53
